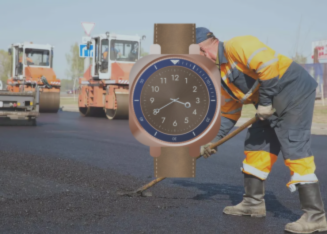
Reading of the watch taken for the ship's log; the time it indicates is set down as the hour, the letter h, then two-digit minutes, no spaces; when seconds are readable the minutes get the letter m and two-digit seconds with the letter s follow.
3h40
